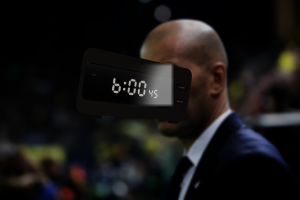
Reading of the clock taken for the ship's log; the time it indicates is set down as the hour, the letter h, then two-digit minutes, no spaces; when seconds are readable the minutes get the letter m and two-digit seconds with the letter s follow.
6h00m45s
